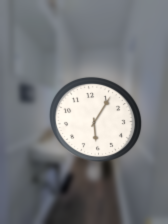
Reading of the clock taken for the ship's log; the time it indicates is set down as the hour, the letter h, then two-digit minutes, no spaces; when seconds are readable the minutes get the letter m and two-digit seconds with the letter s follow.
6h06
